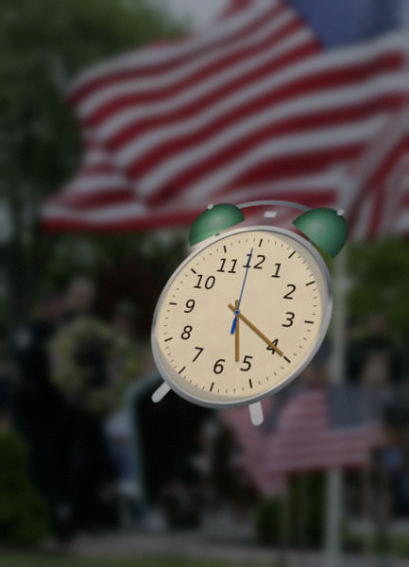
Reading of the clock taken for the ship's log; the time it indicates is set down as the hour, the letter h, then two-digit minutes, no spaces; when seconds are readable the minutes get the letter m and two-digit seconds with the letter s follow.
5h19m59s
